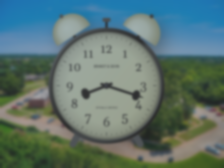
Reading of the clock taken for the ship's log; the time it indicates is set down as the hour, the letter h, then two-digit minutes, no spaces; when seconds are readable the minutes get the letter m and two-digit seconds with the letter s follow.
8h18
